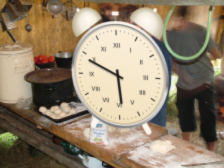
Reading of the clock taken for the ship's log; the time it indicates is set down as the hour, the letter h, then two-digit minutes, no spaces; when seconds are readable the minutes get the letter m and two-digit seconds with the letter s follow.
5h49
